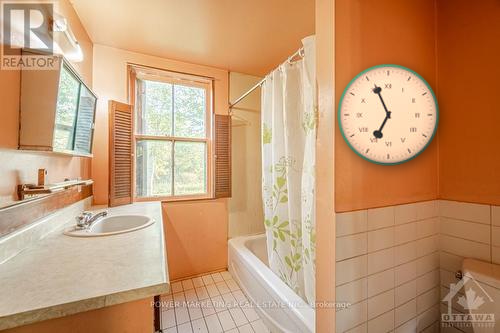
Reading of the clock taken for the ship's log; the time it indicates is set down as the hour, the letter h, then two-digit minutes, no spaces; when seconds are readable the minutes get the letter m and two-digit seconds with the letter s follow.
6h56
